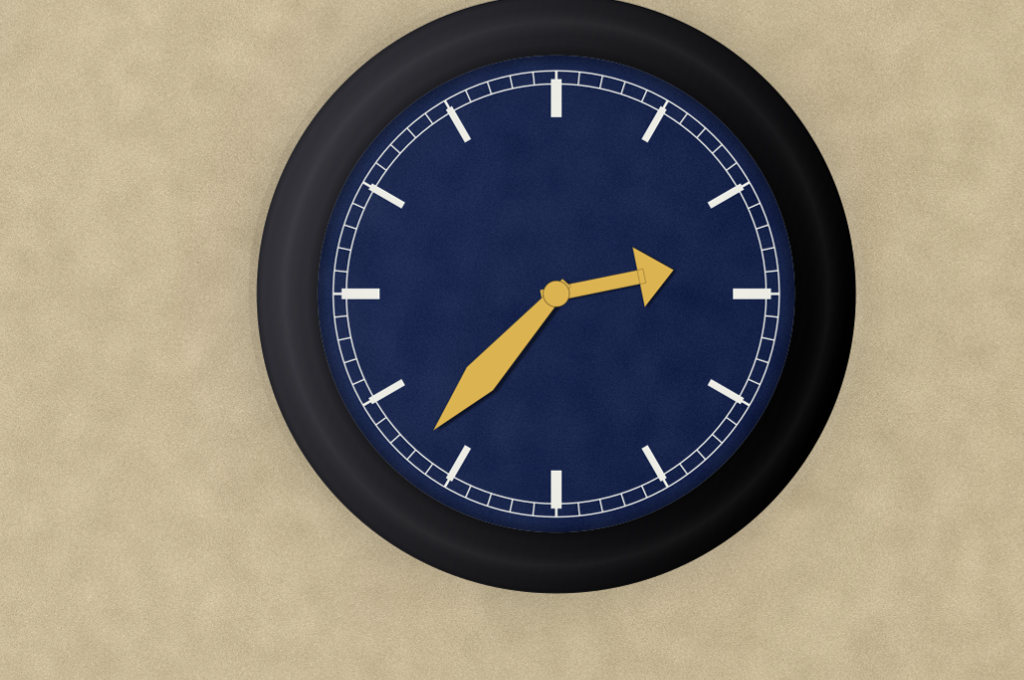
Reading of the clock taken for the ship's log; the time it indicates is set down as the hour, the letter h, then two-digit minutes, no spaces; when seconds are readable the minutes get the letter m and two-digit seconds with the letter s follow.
2h37
